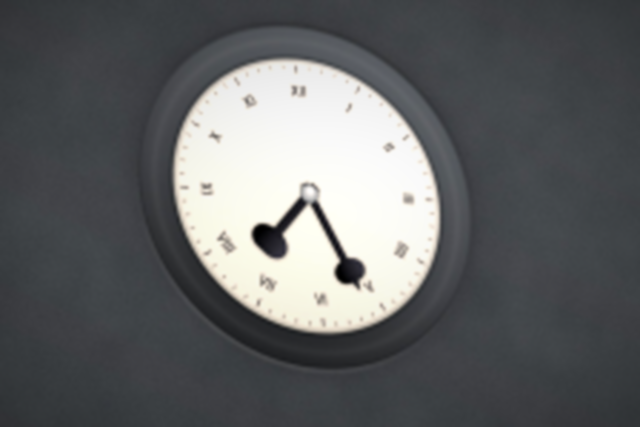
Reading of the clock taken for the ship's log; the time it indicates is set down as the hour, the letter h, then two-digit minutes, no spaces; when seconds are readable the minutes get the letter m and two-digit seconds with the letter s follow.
7h26
